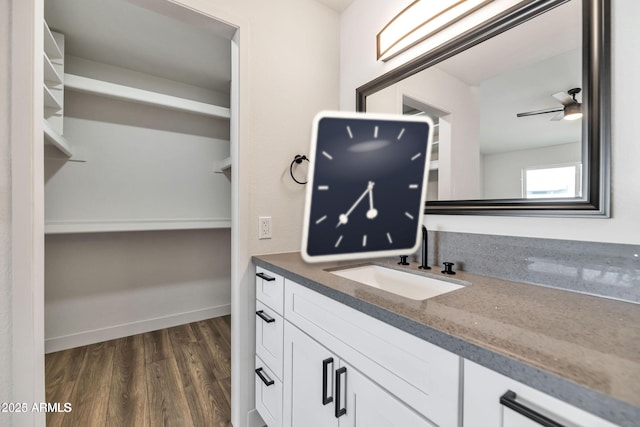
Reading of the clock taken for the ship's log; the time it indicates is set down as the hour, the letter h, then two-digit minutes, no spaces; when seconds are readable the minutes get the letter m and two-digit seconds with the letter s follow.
5h37
